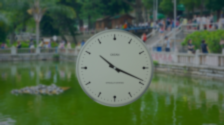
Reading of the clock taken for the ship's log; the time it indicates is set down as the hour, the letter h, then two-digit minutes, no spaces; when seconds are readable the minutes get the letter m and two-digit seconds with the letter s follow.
10h19
